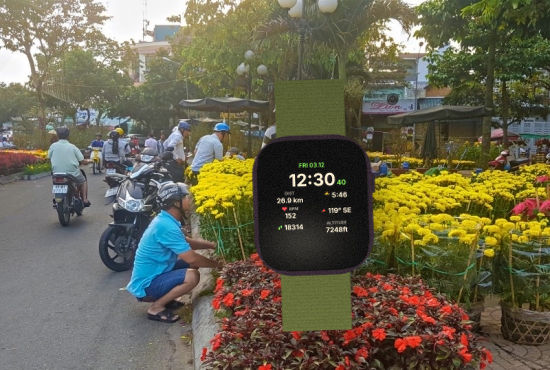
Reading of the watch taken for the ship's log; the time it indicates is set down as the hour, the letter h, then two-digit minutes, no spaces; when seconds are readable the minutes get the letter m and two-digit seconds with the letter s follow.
12h30
